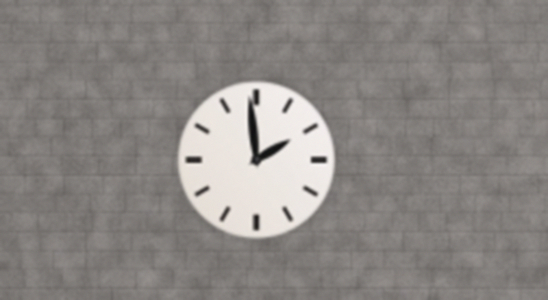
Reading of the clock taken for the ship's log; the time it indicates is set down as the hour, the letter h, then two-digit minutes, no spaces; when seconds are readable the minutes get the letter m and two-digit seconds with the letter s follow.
1h59
